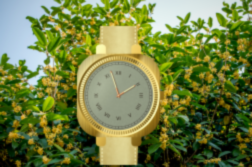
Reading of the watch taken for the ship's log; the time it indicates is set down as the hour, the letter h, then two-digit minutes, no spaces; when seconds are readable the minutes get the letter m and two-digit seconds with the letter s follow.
1h57
